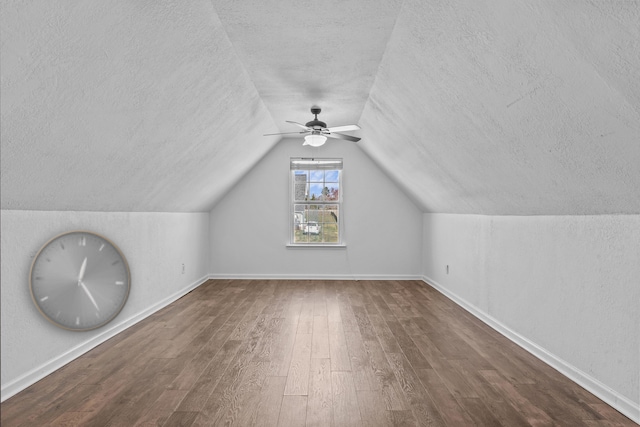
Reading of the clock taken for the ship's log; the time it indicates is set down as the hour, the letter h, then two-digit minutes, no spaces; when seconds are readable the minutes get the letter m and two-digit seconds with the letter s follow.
12h24
